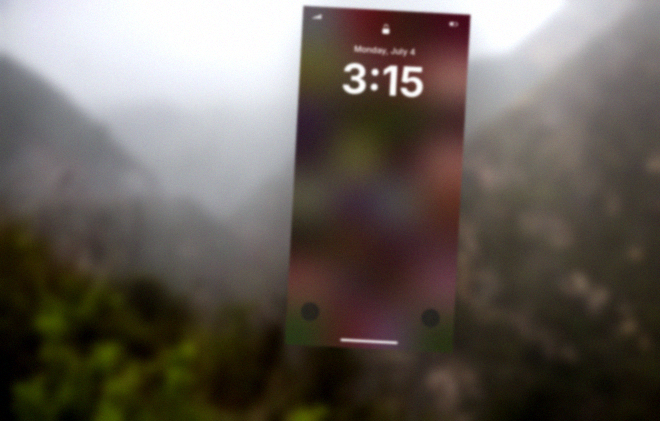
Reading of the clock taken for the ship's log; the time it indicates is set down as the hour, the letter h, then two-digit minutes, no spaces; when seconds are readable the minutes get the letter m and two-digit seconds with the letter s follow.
3h15
